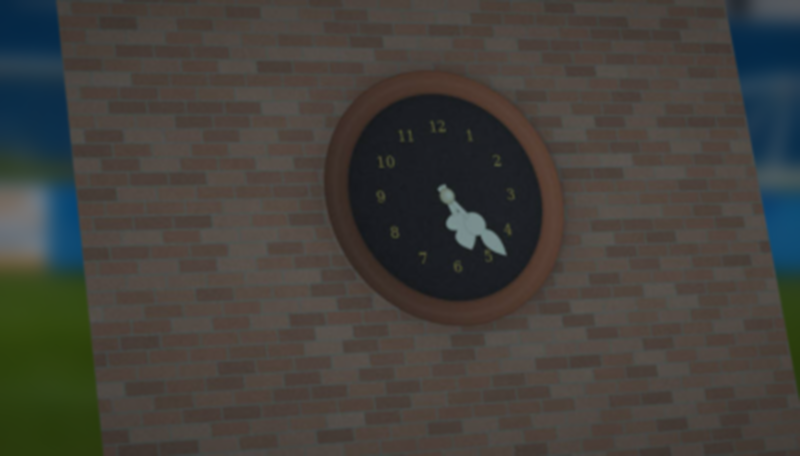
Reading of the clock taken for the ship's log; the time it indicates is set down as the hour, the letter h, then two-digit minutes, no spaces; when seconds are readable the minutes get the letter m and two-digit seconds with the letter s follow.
5h23
